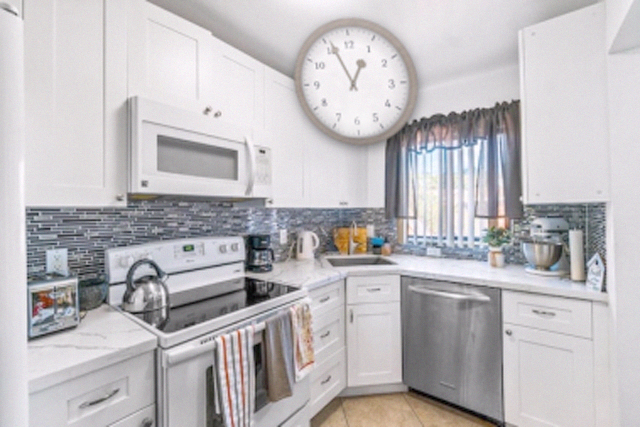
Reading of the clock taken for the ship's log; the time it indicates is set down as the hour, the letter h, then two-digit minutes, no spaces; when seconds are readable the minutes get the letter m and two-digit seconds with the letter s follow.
12h56
